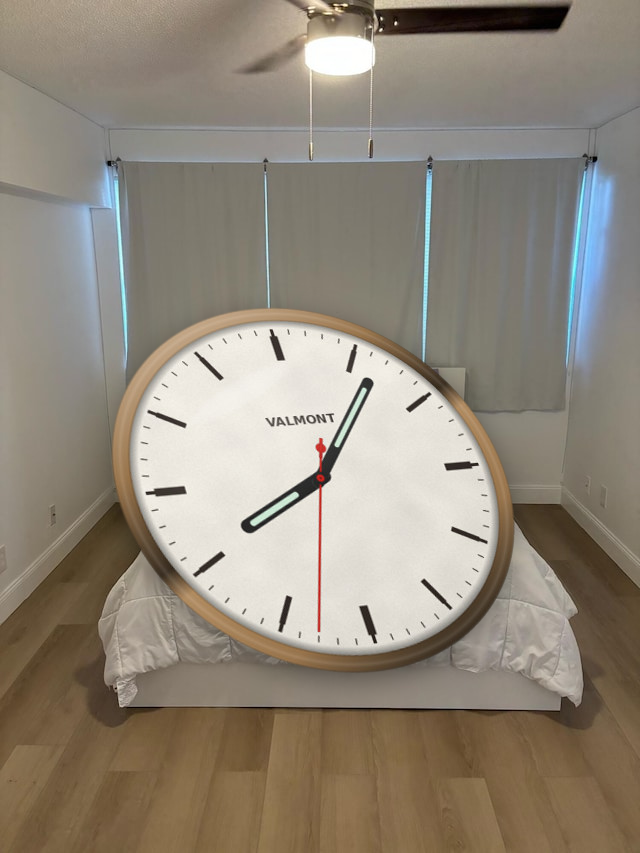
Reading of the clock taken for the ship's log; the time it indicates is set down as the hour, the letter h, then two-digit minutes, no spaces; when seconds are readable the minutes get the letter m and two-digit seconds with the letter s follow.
8h06m33s
